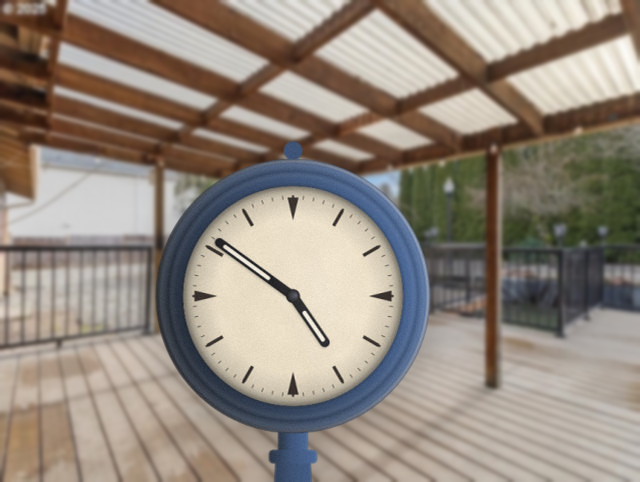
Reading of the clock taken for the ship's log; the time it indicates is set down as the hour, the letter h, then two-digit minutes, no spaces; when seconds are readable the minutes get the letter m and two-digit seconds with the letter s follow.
4h51
